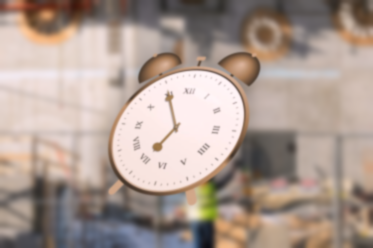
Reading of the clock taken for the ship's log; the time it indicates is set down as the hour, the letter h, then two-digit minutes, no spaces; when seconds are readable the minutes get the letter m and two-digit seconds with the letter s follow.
6h55
